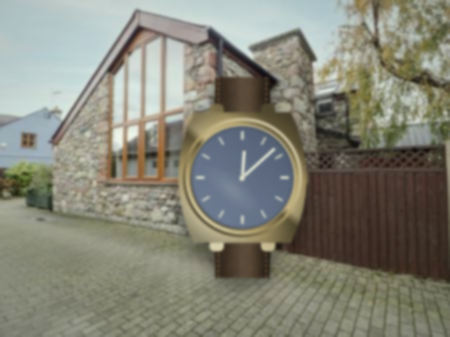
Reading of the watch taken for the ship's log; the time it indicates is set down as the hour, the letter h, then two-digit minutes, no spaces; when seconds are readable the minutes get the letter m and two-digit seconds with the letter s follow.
12h08
